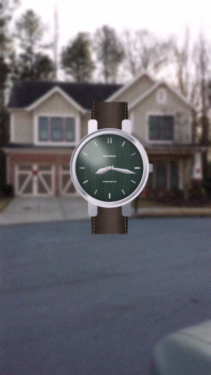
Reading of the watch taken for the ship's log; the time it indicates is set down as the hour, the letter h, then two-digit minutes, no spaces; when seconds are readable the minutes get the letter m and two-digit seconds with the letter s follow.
8h17
